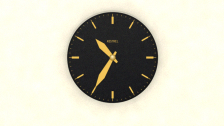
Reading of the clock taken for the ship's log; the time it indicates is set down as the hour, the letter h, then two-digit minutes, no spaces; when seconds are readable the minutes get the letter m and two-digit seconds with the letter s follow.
10h35
